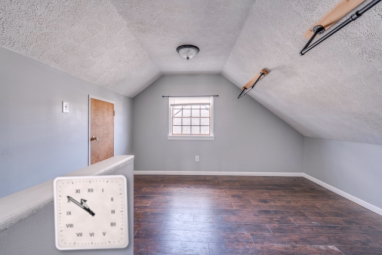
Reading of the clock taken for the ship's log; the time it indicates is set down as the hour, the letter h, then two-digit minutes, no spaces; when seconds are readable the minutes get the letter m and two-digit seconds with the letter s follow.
10h51
